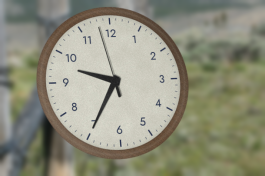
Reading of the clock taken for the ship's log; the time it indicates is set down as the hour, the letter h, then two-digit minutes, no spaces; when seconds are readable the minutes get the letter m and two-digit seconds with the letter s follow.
9h34m58s
